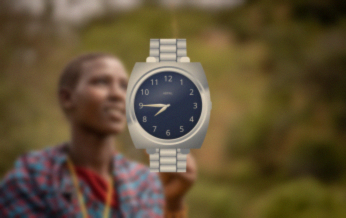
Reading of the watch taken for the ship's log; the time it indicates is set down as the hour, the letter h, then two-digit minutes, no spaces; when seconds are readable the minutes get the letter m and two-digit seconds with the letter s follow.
7h45
